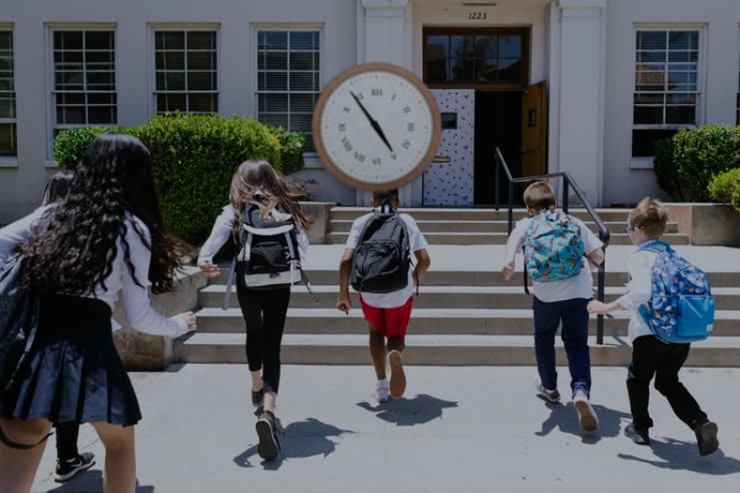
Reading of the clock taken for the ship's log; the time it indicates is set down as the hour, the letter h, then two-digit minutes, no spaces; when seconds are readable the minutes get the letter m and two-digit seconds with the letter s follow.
4h54
